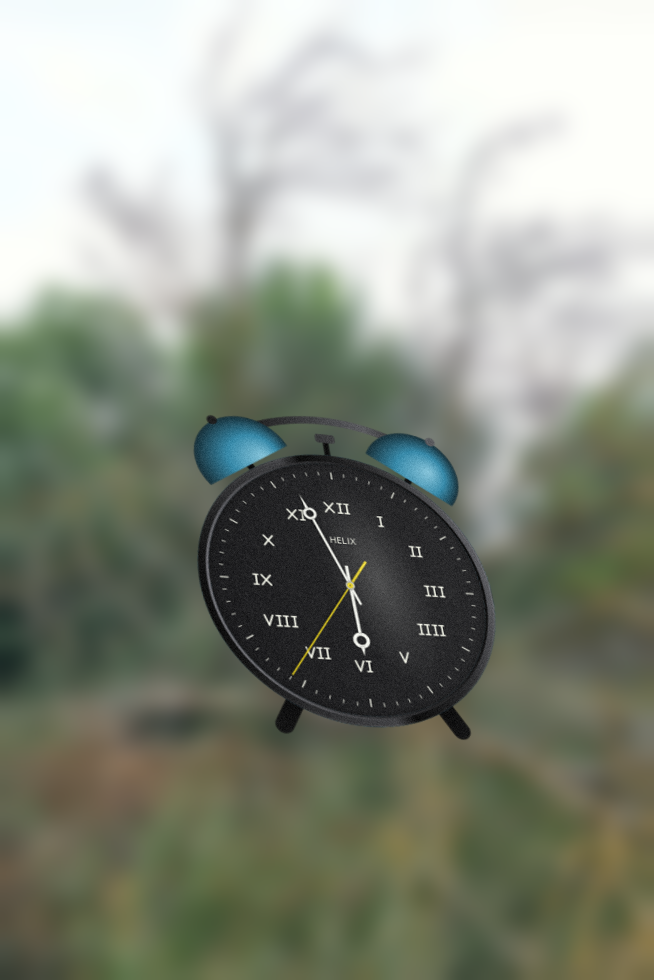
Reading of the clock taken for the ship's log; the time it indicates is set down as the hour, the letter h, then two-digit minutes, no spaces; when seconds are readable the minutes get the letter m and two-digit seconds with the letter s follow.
5h56m36s
